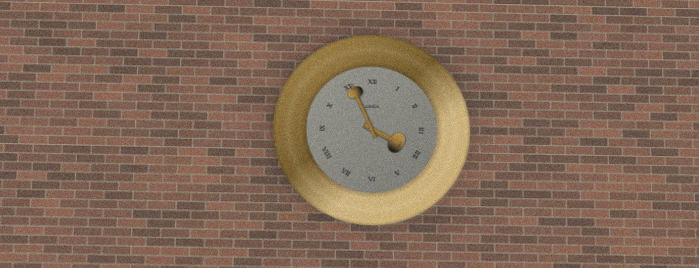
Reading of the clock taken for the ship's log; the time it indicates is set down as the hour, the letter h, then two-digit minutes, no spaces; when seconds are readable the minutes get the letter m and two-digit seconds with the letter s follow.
3h56
